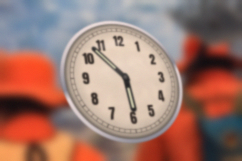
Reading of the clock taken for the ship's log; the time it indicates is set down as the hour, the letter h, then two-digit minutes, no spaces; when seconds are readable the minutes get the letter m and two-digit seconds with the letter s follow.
5h53
